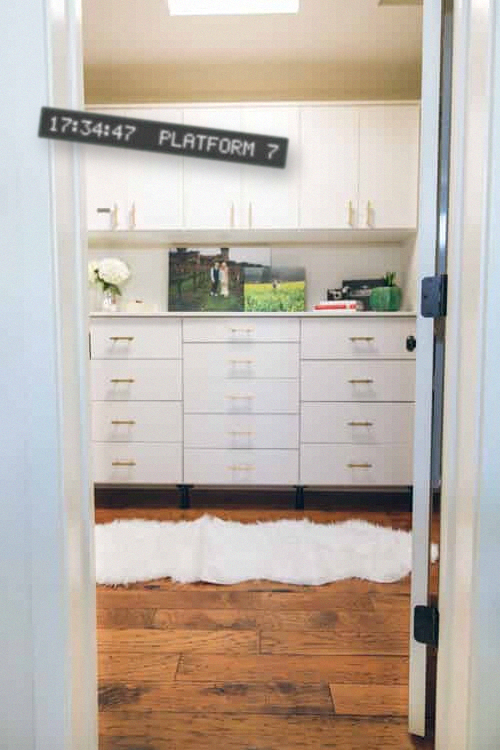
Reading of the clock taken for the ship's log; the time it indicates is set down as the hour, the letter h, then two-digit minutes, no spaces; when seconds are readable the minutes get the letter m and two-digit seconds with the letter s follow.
17h34m47s
